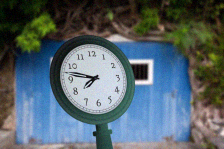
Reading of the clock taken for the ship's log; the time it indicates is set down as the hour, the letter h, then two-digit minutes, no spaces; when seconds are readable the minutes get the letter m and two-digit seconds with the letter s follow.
7h47
